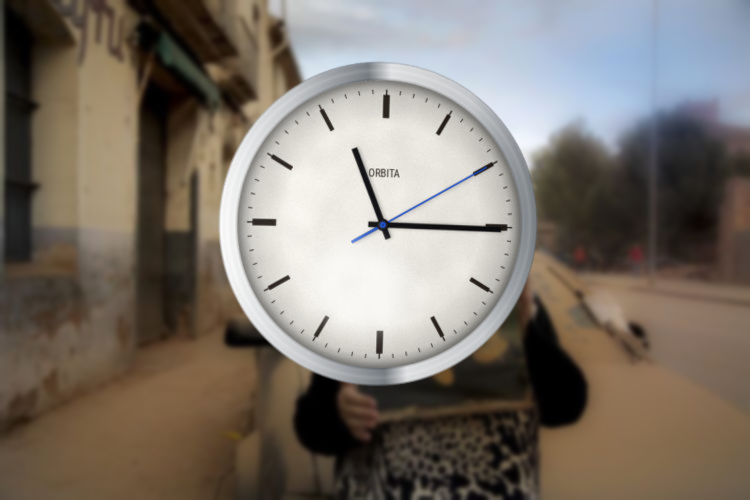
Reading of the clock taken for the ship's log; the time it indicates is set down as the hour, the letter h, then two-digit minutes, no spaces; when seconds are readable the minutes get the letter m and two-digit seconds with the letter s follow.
11h15m10s
